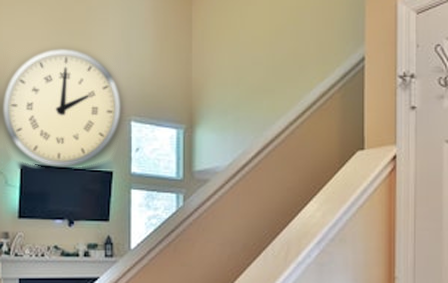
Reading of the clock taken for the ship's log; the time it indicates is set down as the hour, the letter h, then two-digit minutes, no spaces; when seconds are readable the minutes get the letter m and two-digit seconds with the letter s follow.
2h00
